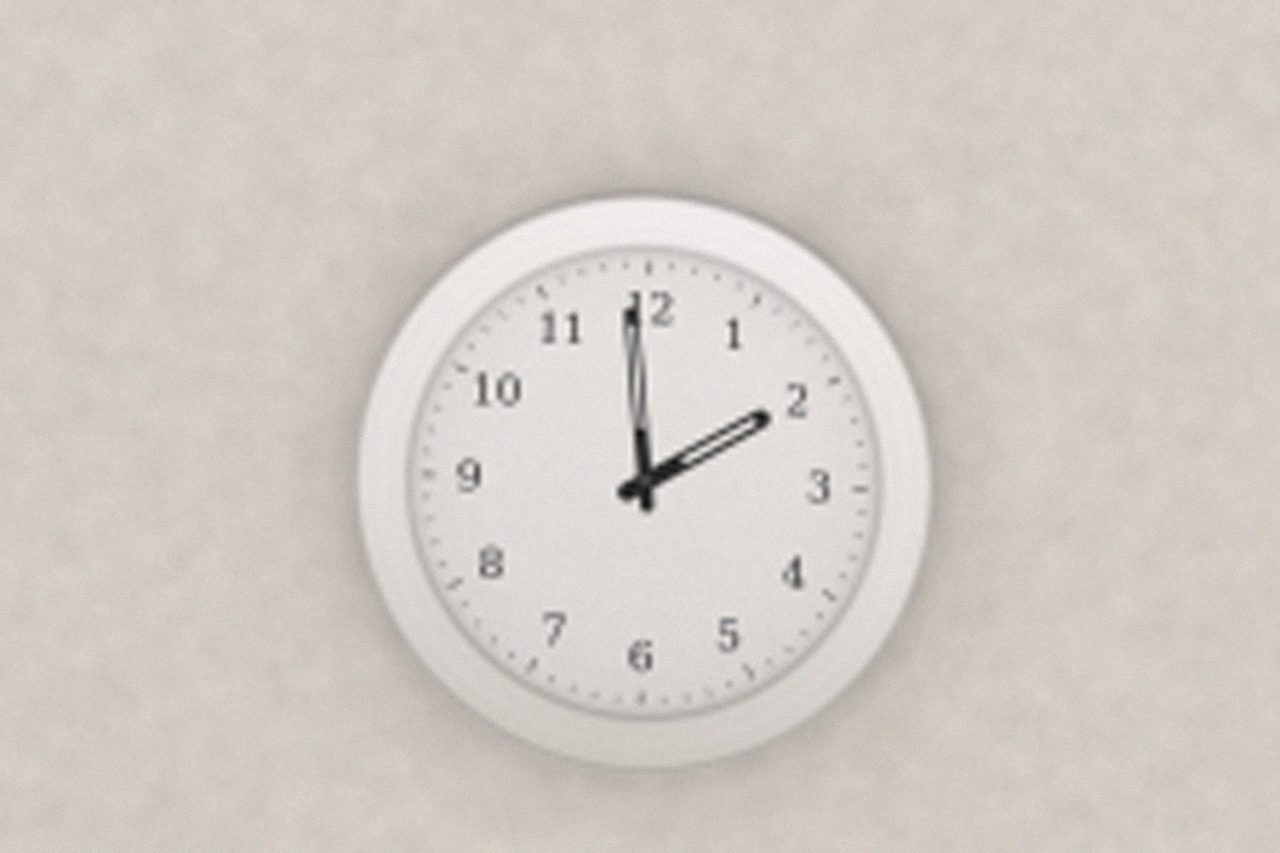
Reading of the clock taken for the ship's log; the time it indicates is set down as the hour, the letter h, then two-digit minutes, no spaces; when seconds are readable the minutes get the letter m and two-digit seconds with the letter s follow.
1h59
